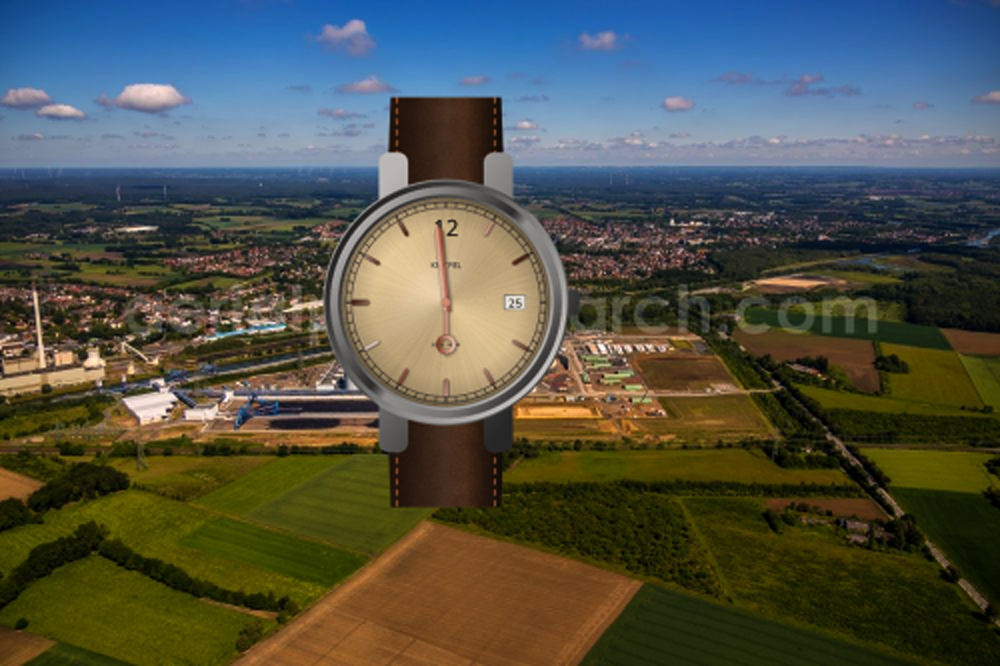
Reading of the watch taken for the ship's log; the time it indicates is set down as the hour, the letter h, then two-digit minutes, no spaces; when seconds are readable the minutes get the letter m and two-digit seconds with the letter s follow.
5h59
